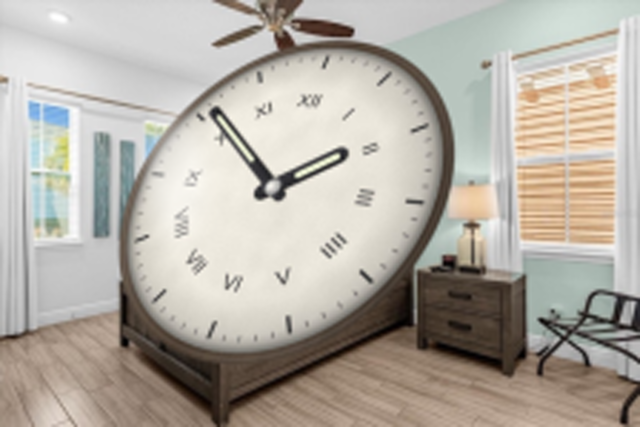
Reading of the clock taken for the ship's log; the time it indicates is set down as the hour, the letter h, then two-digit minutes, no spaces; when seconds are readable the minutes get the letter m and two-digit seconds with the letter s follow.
1h51
